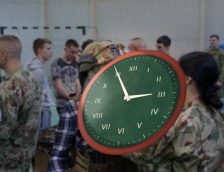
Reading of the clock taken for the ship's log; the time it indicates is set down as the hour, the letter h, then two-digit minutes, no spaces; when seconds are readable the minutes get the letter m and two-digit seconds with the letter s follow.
2h55
